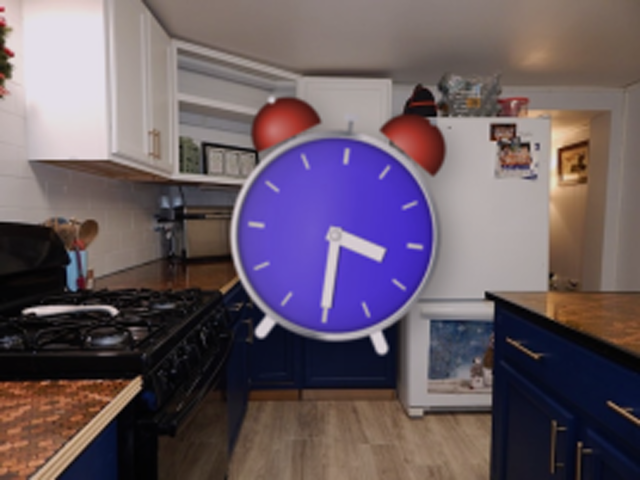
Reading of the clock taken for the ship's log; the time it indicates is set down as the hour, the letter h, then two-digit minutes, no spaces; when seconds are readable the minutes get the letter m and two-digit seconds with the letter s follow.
3h30
